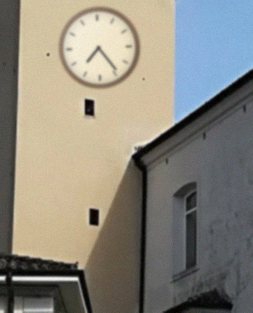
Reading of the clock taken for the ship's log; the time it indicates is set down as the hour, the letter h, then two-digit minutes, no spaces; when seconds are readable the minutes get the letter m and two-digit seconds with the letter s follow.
7h24
